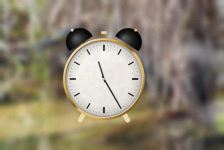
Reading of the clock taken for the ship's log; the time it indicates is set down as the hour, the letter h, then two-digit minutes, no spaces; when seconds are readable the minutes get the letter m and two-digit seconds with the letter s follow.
11h25
